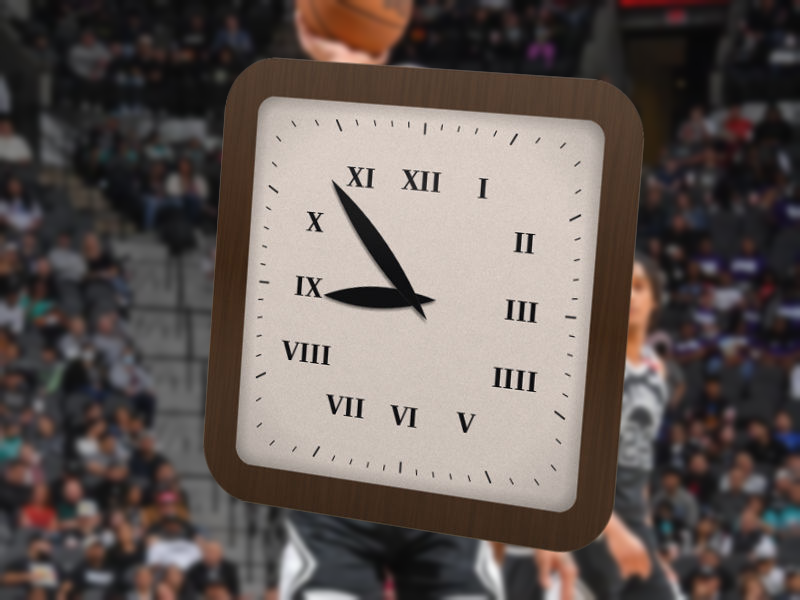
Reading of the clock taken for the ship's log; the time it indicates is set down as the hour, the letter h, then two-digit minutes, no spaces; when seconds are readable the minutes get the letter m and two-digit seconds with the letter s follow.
8h53
